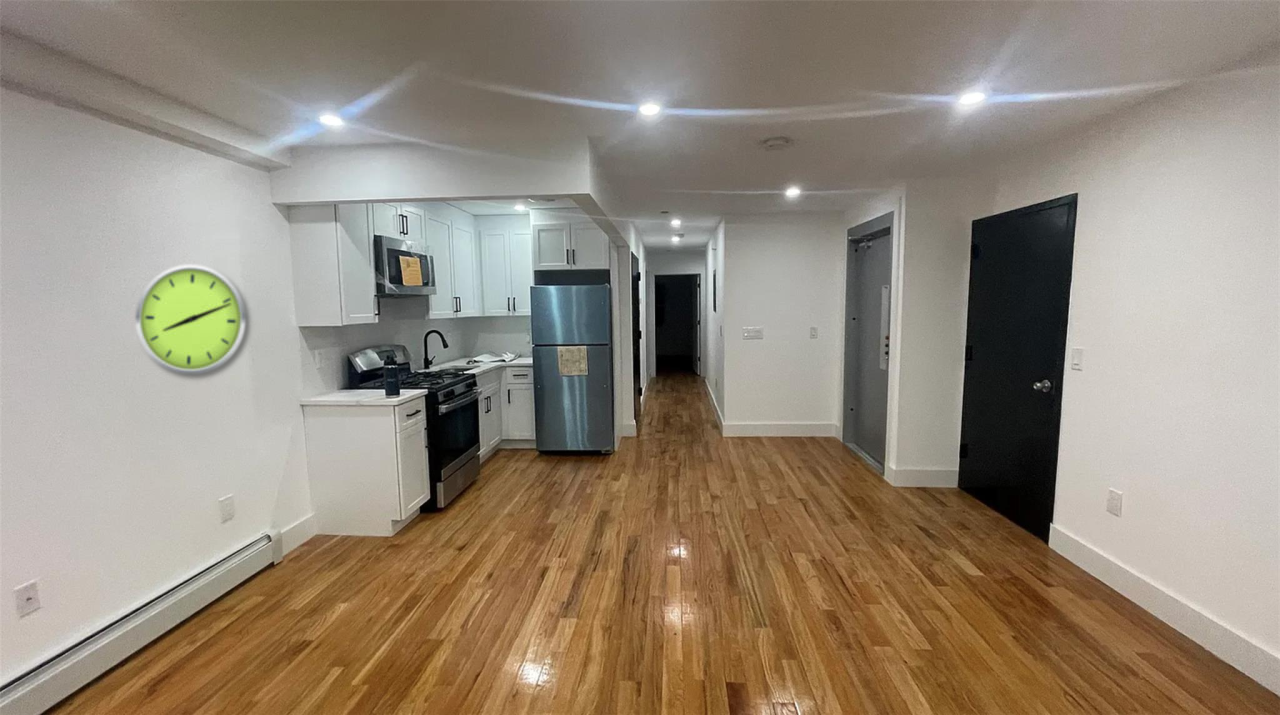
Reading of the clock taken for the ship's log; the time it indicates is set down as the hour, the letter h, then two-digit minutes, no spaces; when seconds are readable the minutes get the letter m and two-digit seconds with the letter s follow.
8h11
